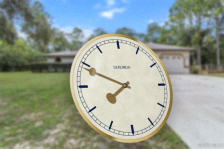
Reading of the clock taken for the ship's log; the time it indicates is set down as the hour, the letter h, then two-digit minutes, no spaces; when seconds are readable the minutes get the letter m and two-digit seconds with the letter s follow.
7h49
